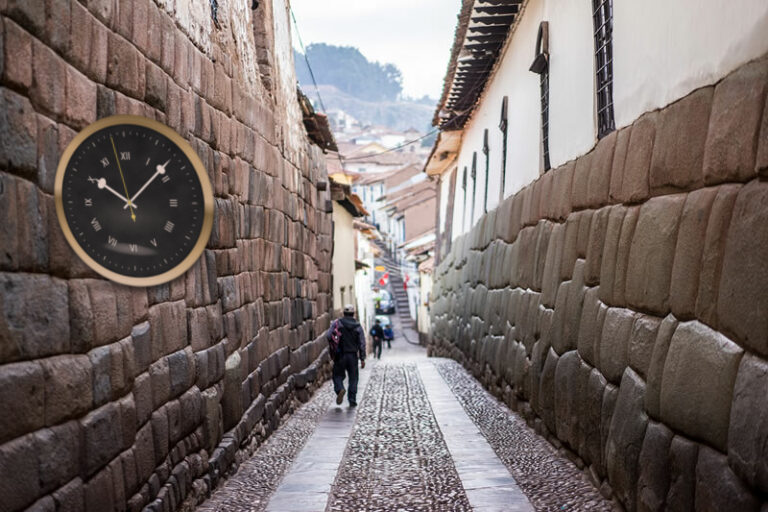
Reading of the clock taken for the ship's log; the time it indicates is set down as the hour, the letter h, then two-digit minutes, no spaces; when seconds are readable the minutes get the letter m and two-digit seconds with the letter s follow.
10h07m58s
